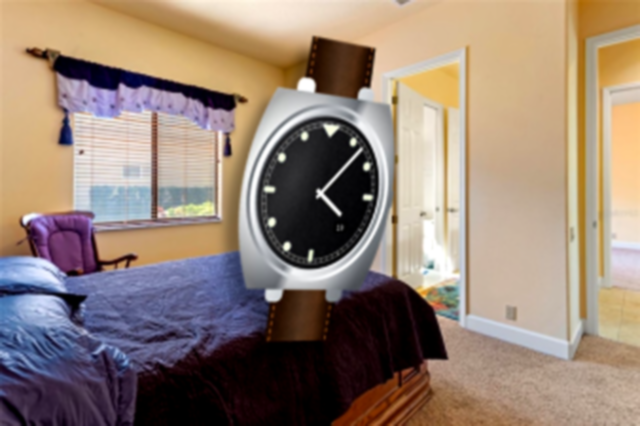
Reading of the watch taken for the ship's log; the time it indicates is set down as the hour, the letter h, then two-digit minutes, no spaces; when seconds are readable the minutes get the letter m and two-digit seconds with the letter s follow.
4h07
